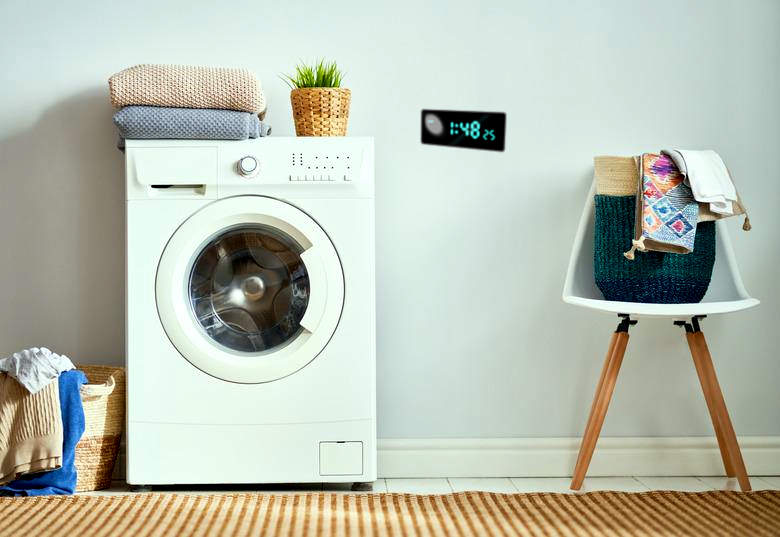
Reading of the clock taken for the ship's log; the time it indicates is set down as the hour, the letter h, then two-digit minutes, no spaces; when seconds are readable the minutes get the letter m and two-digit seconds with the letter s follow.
1h48
